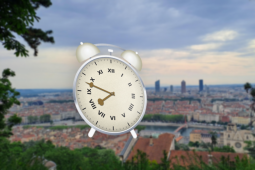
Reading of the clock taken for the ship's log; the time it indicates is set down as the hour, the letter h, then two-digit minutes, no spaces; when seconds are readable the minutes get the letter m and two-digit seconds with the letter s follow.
7h48
